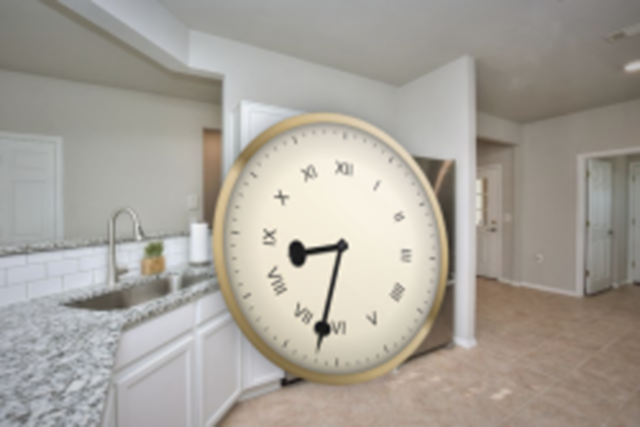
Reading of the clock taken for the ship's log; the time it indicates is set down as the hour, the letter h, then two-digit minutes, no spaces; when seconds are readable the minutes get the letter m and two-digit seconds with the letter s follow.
8h32
